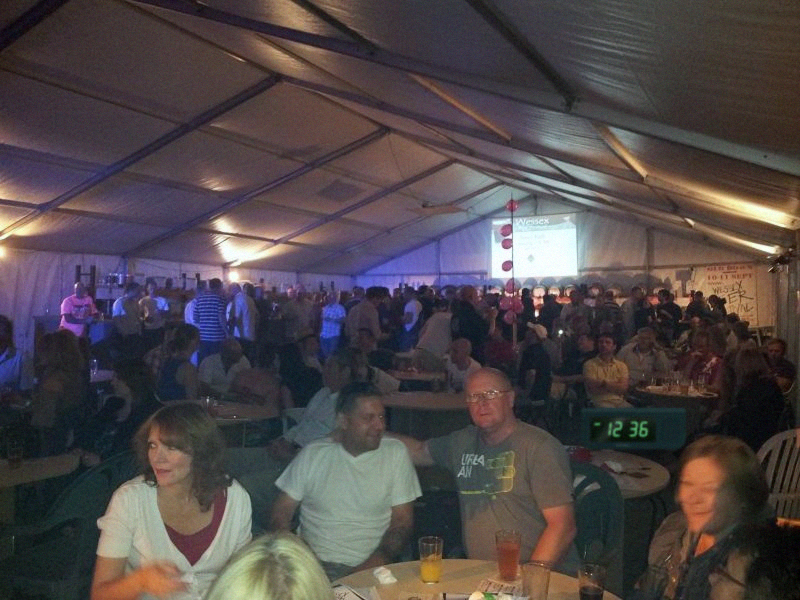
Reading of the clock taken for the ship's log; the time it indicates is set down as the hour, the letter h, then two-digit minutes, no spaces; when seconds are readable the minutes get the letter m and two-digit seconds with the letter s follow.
12h36
